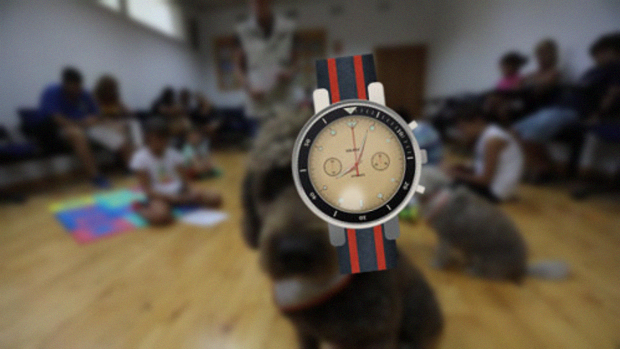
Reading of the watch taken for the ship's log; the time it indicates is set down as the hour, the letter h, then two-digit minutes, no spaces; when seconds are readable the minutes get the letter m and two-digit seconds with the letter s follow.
8h04
